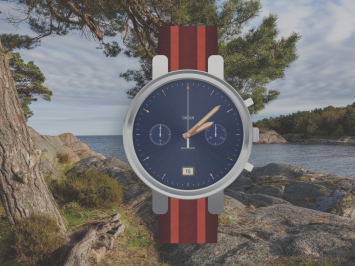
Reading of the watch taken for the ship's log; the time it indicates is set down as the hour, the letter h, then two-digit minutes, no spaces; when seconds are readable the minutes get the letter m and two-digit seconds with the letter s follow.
2h08
